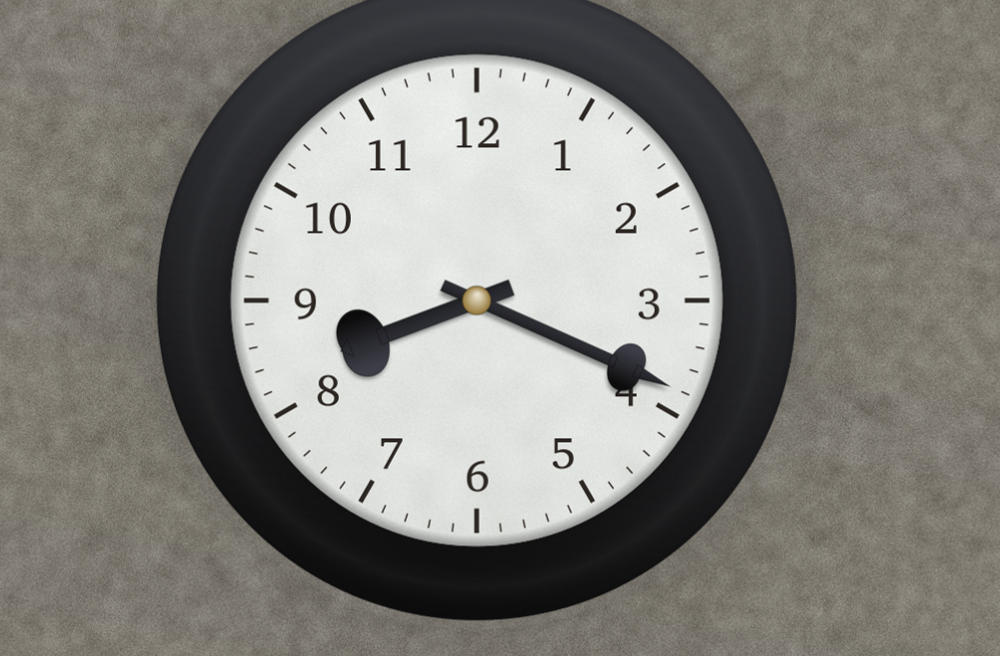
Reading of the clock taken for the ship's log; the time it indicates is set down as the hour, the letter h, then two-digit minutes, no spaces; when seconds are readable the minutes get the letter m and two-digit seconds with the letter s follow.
8h19
